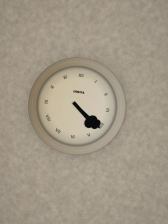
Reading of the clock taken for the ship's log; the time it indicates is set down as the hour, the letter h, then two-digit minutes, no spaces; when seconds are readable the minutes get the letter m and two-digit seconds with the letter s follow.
4h21
